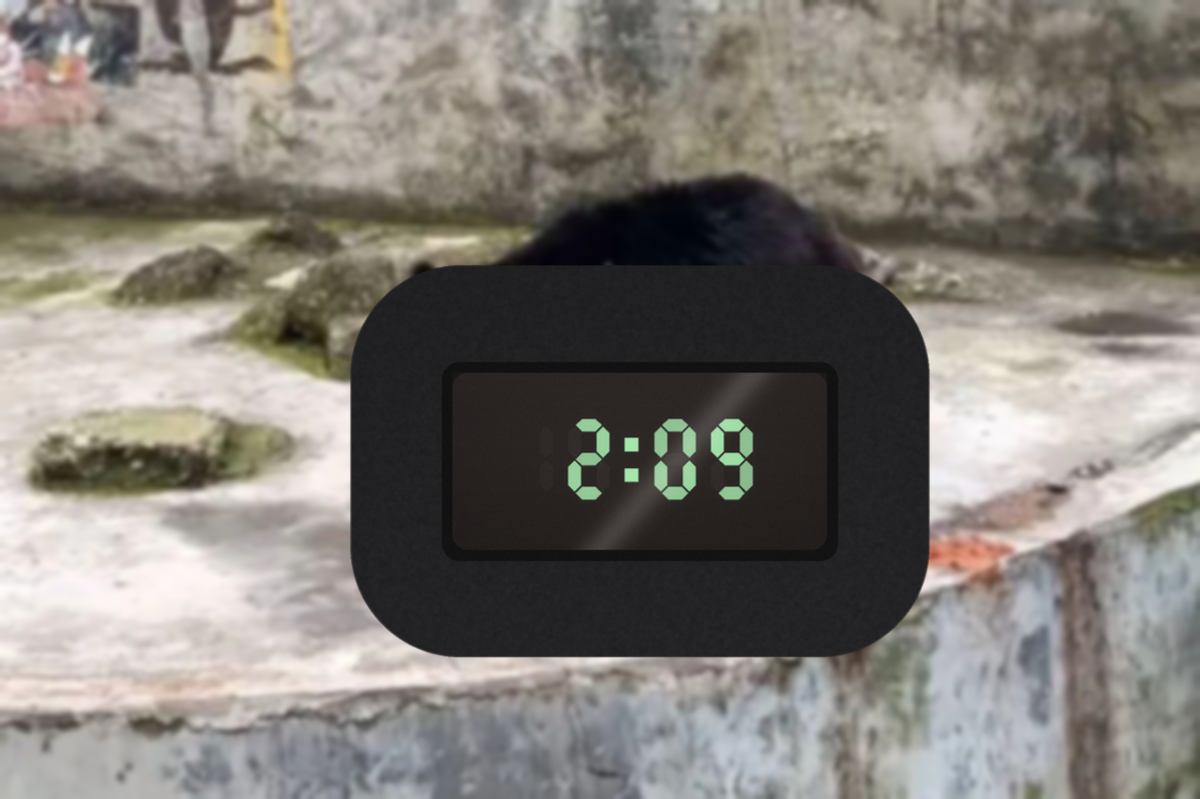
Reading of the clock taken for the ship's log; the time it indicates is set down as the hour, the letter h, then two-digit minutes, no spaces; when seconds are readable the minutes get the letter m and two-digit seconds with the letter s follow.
2h09
